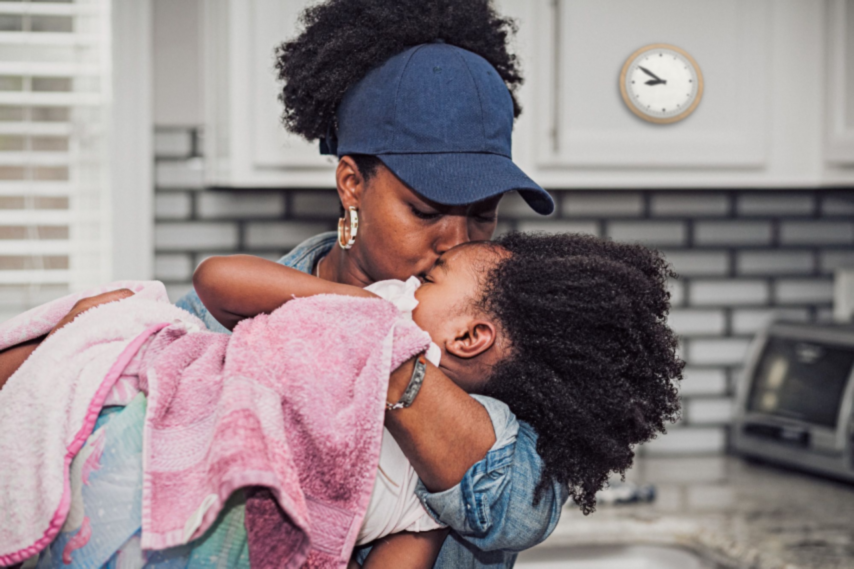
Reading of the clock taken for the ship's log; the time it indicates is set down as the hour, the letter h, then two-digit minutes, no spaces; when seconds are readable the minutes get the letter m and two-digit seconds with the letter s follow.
8h51
